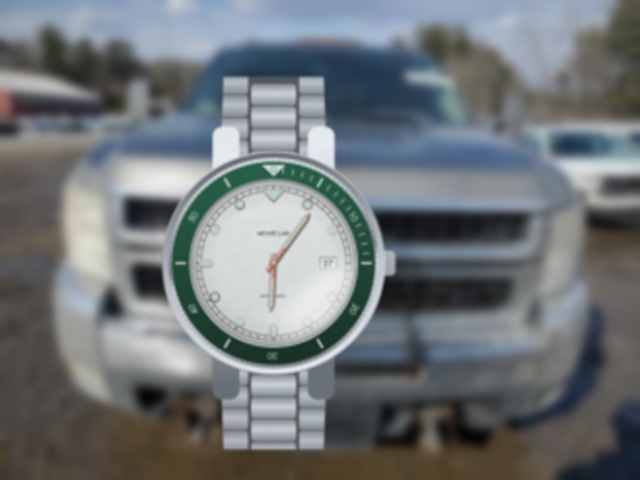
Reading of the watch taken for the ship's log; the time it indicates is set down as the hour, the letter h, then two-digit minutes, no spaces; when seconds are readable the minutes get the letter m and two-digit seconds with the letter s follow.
6h06
